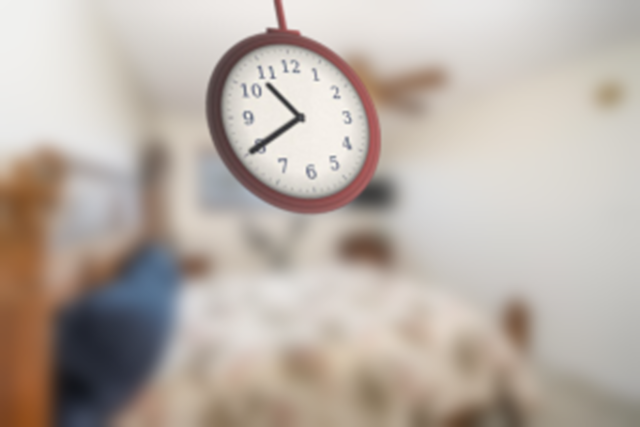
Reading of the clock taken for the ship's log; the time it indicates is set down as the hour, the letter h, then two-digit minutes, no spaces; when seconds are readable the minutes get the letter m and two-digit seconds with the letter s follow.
10h40
